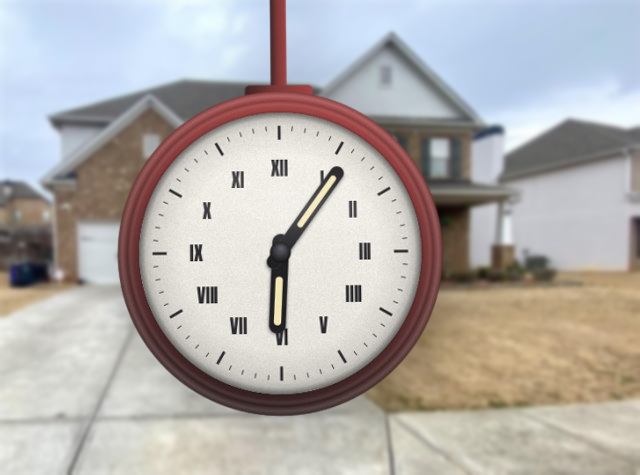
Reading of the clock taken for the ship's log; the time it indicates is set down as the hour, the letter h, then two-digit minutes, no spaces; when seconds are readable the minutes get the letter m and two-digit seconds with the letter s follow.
6h06
